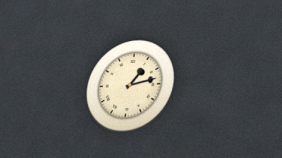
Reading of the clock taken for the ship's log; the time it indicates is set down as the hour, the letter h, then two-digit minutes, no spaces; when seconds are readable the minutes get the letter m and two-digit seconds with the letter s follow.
1h13
